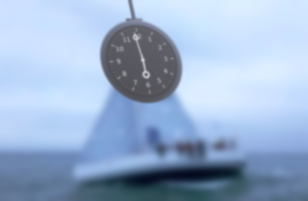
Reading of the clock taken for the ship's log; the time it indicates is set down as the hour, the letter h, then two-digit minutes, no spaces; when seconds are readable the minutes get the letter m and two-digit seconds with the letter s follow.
5h59
